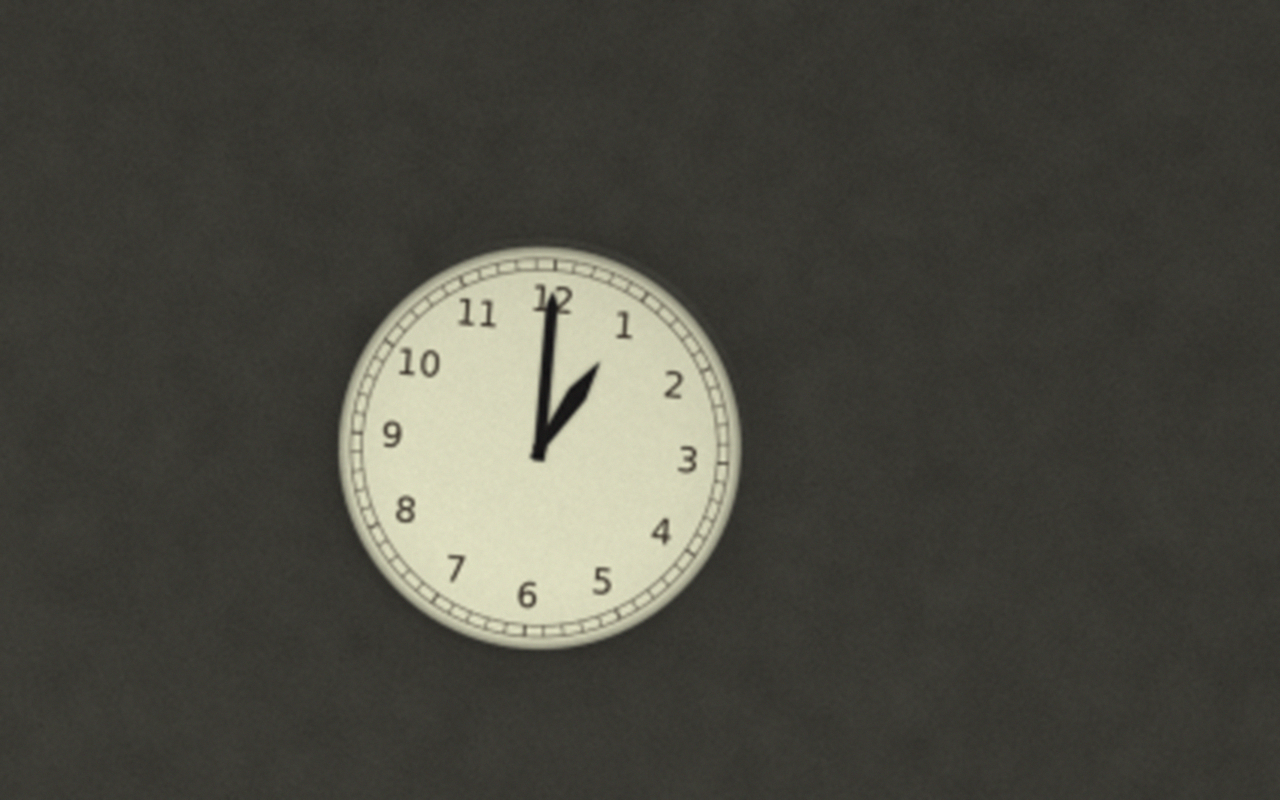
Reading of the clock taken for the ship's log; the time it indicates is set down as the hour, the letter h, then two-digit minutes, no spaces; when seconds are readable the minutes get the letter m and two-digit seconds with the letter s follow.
1h00
